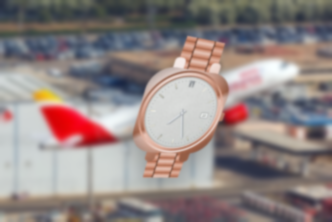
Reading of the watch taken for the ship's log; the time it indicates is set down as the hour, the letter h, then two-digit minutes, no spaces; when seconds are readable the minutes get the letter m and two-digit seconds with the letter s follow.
7h27
